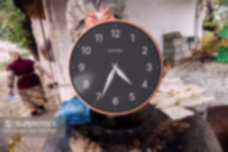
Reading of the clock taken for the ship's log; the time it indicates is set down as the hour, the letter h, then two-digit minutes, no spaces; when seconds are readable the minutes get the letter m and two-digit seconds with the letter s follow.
4h34
